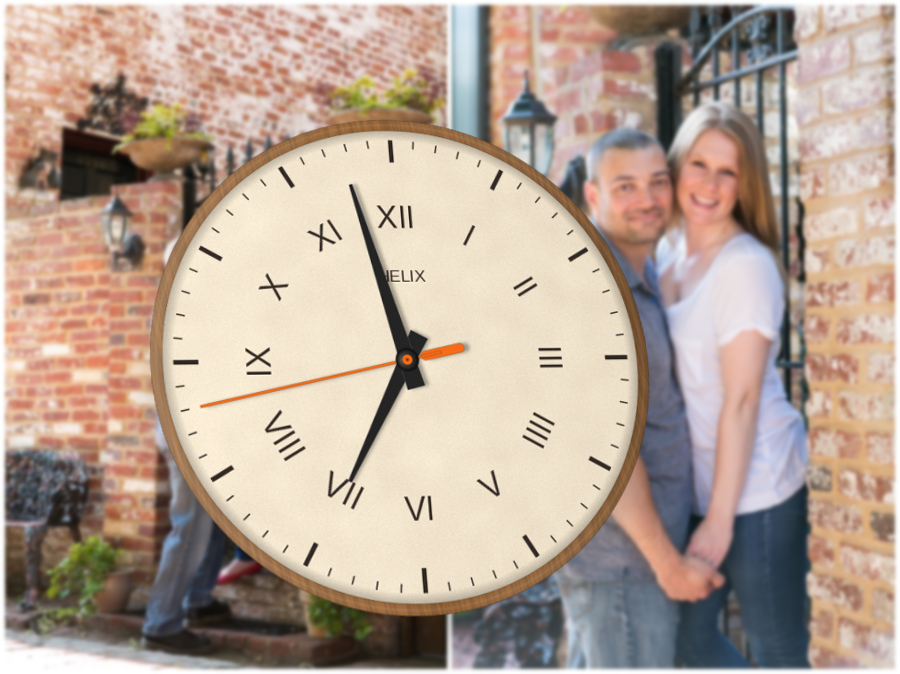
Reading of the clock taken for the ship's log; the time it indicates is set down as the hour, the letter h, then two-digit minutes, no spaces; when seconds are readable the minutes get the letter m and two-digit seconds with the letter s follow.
6h57m43s
